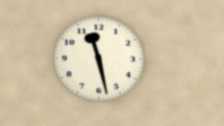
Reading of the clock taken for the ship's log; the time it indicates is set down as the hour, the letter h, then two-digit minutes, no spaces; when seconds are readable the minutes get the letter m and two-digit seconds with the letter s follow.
11h28
